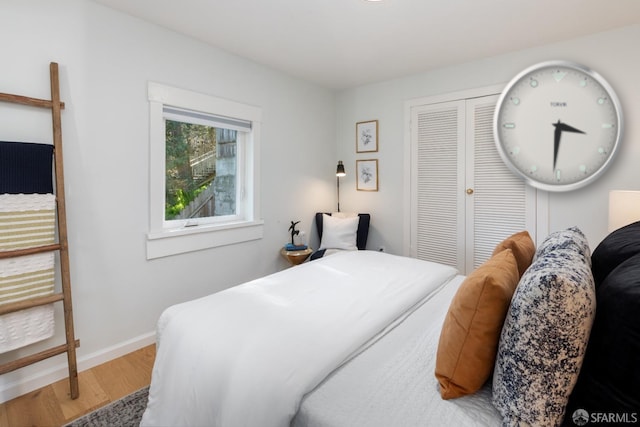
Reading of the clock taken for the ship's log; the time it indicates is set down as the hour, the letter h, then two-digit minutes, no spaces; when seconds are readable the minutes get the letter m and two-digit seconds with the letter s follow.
3h31
